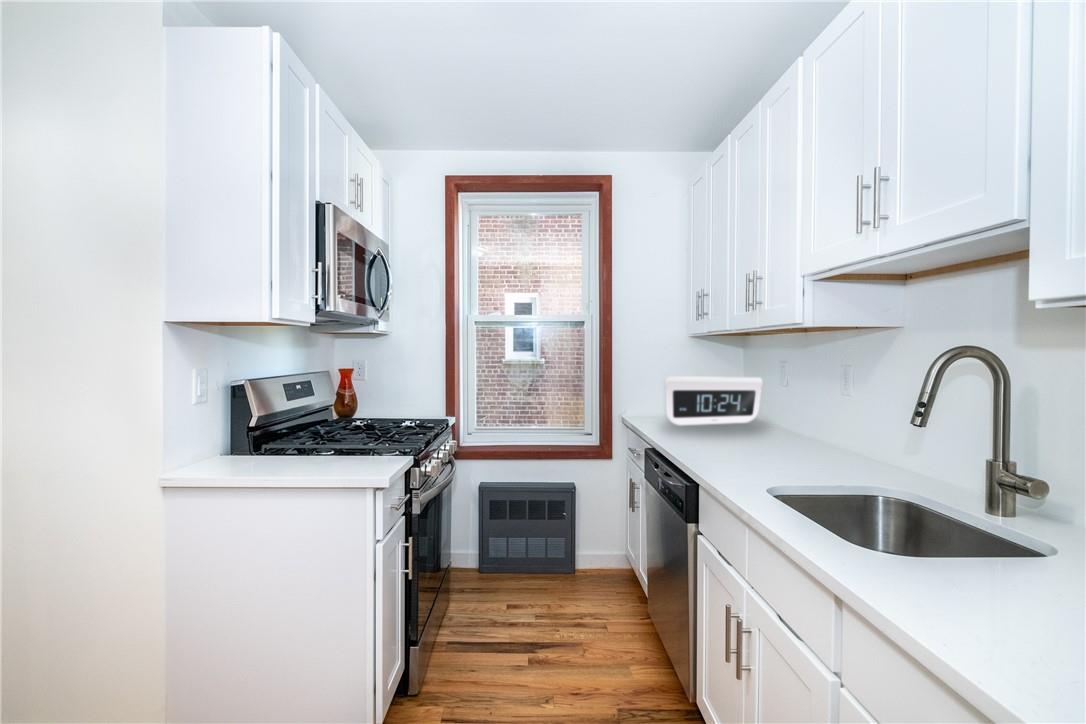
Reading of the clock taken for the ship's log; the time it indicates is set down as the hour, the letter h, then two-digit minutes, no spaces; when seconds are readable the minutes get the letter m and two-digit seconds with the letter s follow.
10h24
